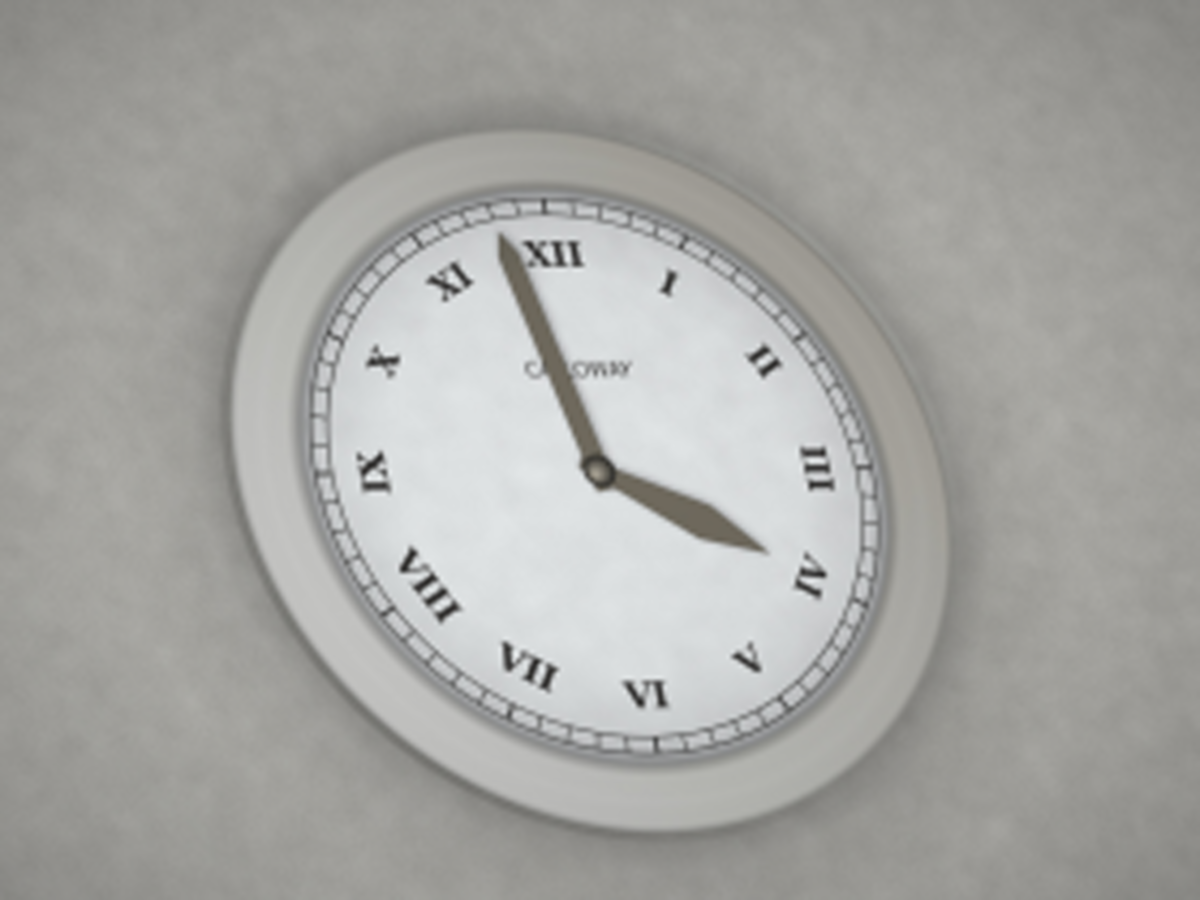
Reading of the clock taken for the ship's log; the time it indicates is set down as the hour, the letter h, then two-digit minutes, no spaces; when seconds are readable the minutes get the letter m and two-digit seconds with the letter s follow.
3h58
